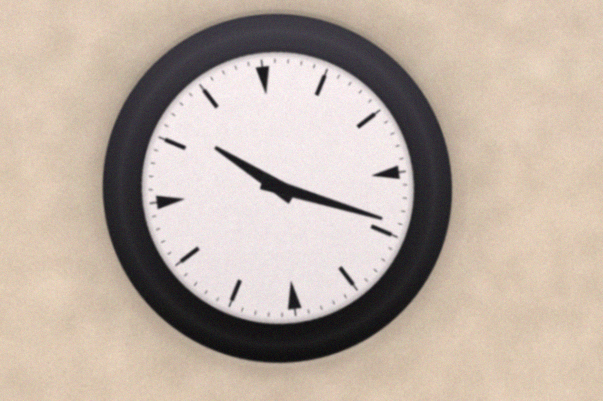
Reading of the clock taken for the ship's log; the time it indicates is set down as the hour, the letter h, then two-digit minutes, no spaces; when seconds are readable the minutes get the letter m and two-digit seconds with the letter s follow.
10h19
